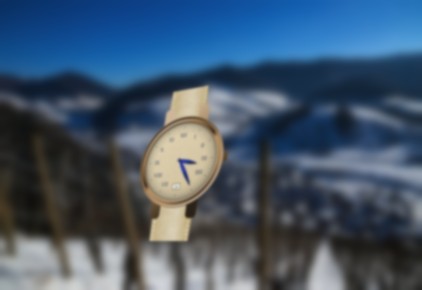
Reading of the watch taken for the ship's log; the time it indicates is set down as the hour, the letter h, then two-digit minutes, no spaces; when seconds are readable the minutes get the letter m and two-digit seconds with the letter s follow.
3h25
